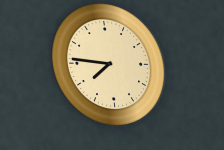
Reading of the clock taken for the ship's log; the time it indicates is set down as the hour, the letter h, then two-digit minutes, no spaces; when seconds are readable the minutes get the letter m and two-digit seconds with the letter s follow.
7h46
